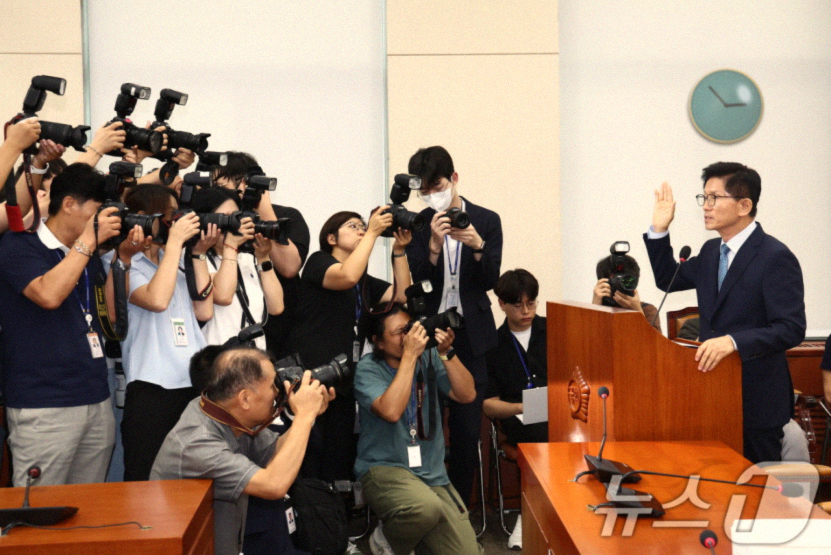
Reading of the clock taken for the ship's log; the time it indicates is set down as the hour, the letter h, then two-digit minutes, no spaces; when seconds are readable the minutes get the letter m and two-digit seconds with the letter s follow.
2h53
